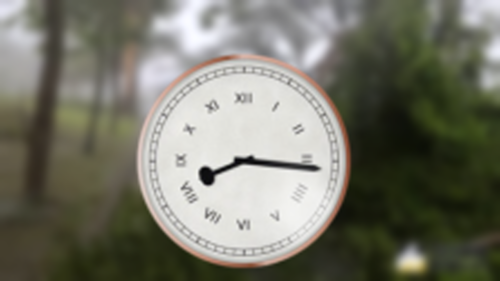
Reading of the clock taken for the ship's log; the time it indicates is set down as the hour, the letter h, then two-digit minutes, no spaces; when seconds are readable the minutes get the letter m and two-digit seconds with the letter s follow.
8h16
